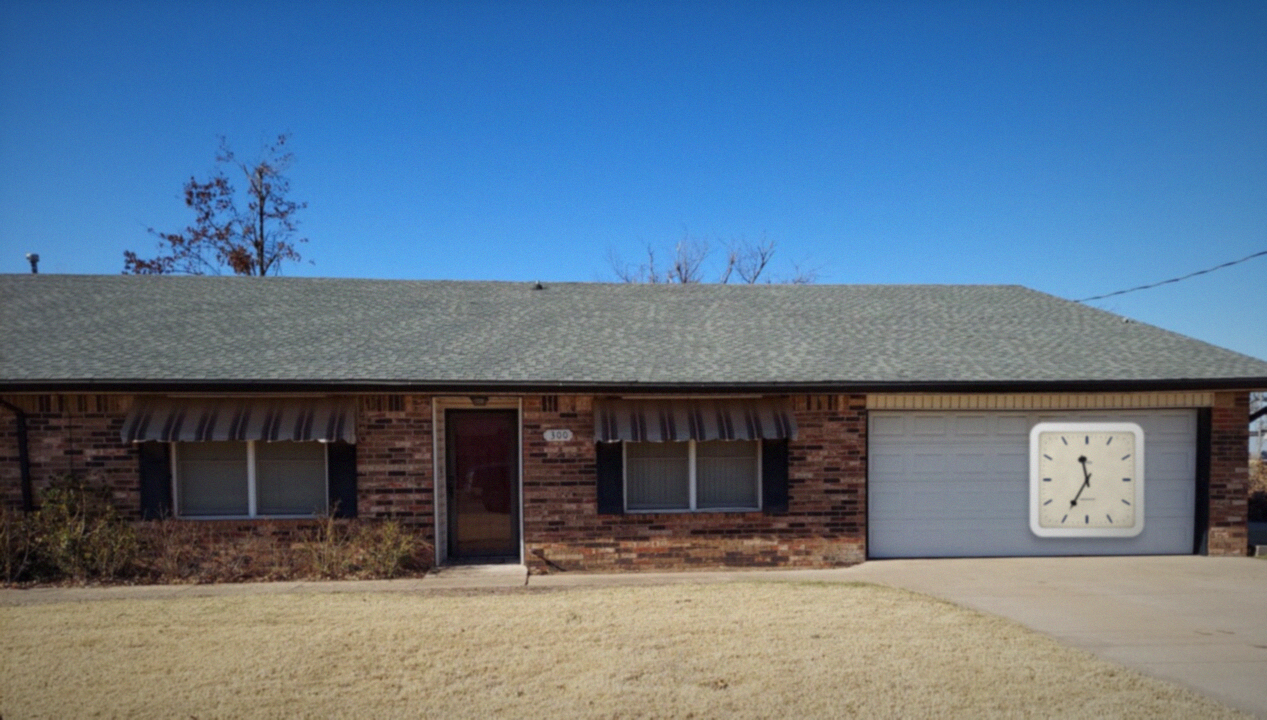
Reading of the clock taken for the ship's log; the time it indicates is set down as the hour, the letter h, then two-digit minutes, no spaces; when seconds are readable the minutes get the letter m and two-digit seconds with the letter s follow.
11h35
